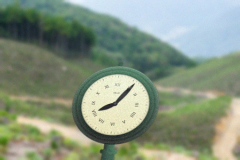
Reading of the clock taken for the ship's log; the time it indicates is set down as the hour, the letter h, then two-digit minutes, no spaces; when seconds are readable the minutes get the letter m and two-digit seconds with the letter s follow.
8h06
